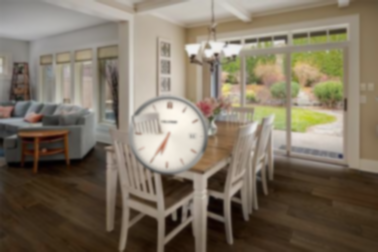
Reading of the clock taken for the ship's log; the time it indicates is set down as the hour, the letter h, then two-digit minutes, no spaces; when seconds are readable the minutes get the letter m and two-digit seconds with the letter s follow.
6h35
